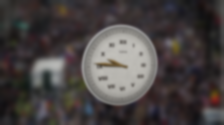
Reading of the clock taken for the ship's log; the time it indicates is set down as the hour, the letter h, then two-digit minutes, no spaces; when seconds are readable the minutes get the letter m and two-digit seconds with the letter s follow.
9h46
